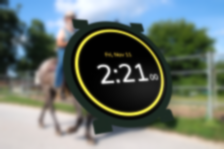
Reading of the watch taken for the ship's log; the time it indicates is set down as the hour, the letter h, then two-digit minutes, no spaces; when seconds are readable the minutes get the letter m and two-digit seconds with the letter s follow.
2h21
